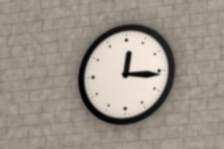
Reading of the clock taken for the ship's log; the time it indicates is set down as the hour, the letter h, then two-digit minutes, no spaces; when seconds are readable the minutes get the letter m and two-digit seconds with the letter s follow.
12h16
